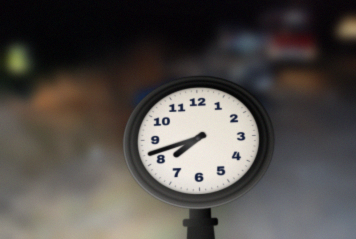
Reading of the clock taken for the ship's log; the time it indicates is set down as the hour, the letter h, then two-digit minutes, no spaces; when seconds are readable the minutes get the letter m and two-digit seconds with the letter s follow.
7h42
